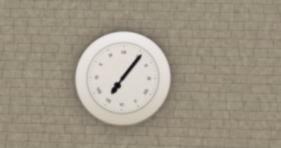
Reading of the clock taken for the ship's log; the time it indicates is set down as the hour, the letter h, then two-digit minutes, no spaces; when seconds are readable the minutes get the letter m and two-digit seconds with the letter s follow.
7h06
